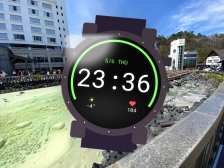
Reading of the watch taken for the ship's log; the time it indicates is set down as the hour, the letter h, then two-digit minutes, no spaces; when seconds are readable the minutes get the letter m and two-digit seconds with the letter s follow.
23h36
